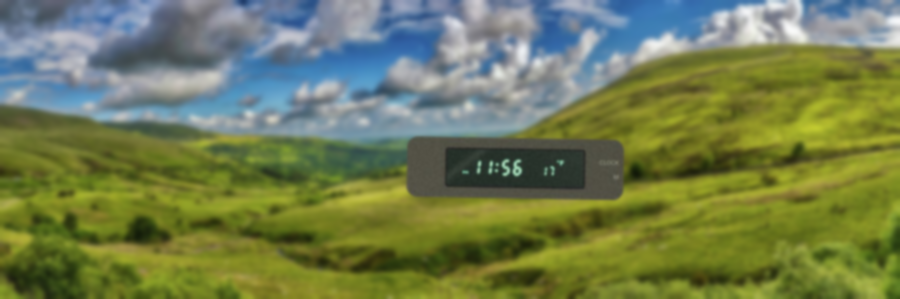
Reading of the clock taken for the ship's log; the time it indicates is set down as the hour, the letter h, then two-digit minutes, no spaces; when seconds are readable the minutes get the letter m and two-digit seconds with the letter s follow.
11h56
